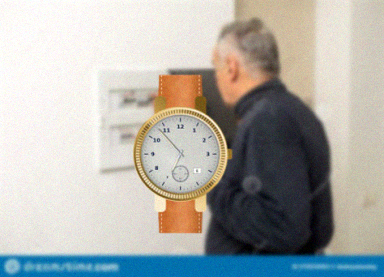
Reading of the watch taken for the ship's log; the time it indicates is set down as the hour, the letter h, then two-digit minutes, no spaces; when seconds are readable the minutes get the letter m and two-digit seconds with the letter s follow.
6h53
